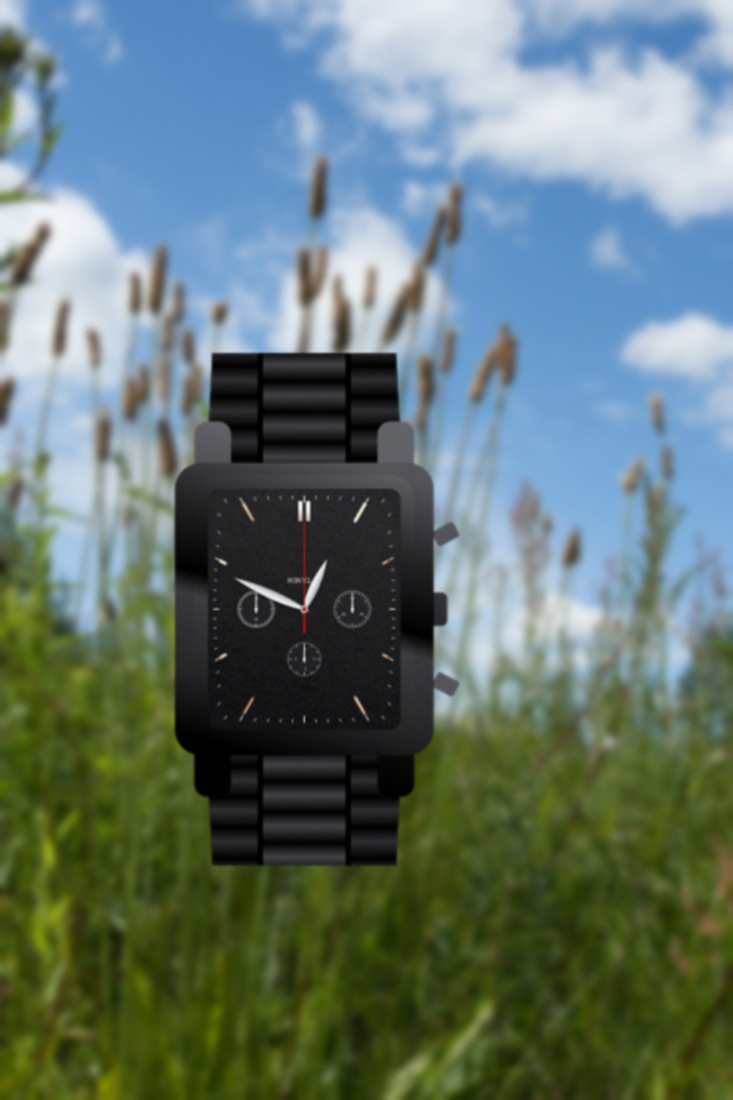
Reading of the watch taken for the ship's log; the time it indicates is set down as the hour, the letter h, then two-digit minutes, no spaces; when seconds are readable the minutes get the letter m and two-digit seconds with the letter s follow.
12h49
